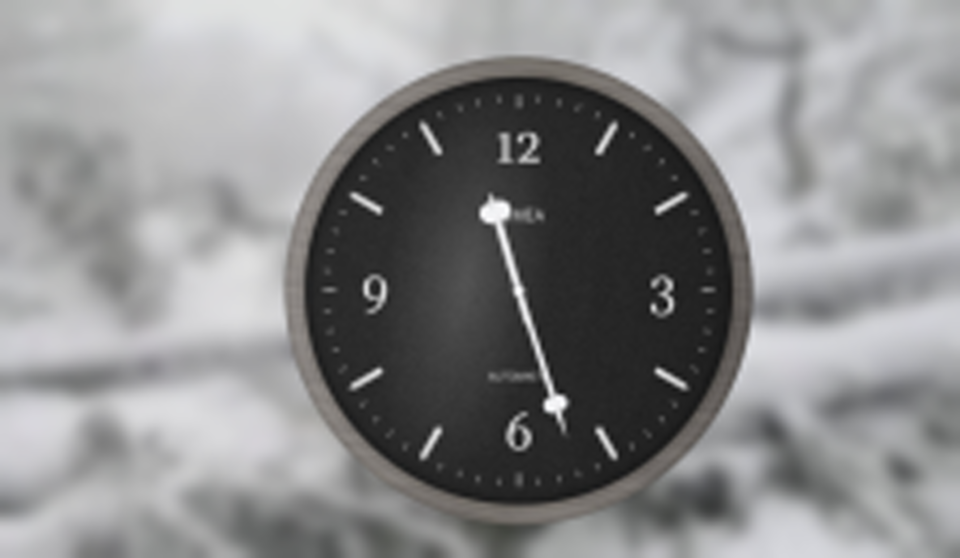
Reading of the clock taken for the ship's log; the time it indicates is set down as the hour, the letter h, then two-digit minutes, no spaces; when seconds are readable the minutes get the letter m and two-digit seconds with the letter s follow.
11h27
